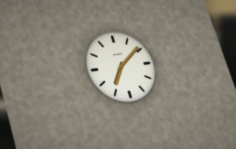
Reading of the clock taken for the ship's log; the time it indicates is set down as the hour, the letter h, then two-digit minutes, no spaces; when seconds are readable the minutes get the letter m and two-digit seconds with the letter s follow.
7h09
